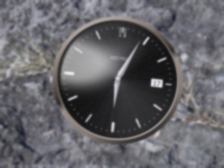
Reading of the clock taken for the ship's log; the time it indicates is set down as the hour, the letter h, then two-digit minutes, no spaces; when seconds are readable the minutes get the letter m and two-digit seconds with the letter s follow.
6h04
